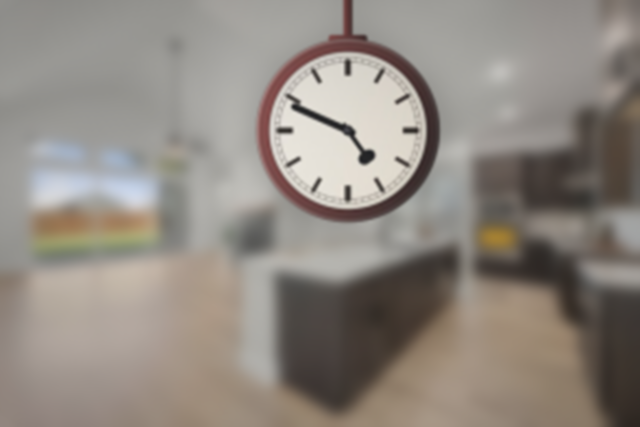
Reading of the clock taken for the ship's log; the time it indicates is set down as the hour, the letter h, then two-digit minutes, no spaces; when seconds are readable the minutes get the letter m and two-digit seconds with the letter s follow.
4h49
